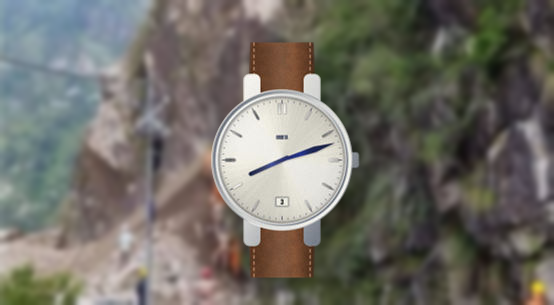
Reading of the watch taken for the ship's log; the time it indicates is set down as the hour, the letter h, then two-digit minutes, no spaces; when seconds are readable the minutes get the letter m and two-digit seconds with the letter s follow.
8h12
